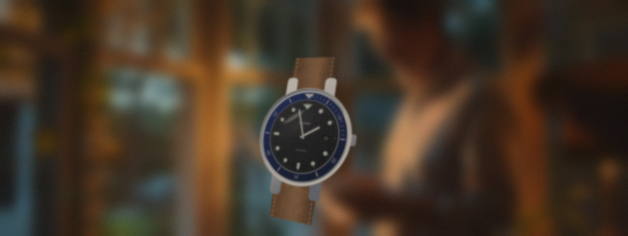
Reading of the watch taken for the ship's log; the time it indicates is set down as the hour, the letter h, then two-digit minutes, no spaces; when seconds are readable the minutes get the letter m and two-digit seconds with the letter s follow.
1h57
